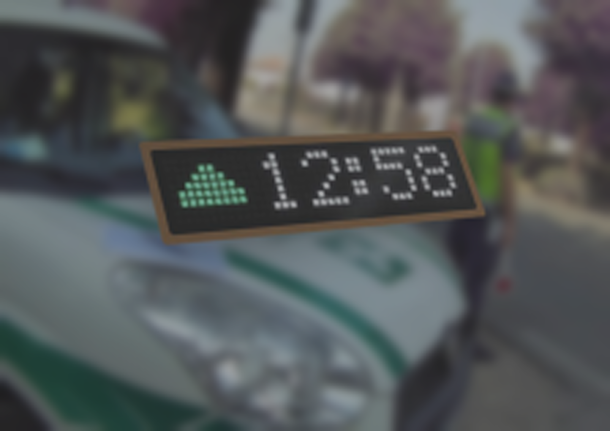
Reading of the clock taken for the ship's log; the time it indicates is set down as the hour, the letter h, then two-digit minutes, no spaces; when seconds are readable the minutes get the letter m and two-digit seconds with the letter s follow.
12h58
